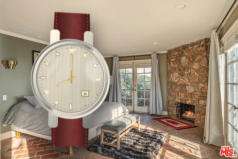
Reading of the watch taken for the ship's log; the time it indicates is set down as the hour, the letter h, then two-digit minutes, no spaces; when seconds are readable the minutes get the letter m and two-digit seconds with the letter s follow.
8h00
